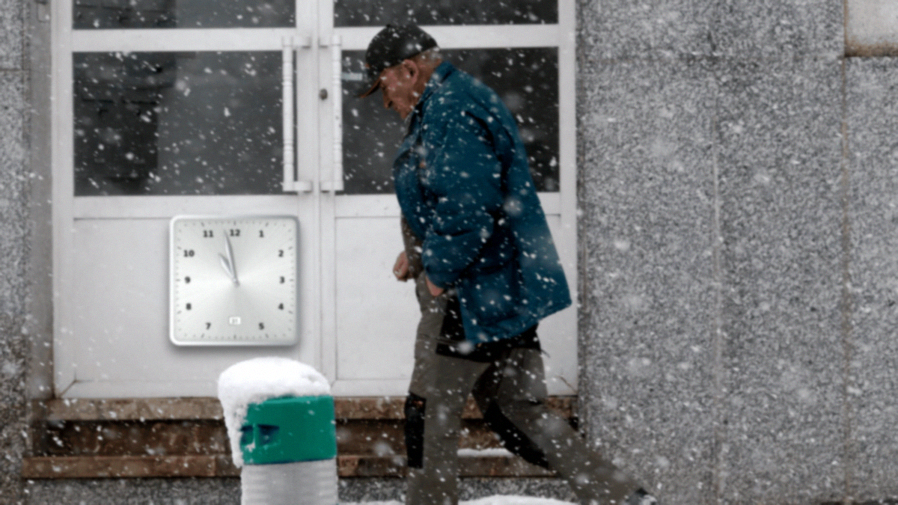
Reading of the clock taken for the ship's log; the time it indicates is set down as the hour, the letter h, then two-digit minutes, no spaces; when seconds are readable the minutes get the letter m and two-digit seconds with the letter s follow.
10h58
